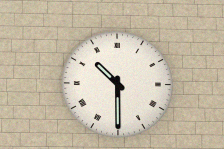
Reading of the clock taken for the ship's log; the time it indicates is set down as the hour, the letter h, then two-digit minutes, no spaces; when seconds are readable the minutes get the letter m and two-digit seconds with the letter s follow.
10h30
